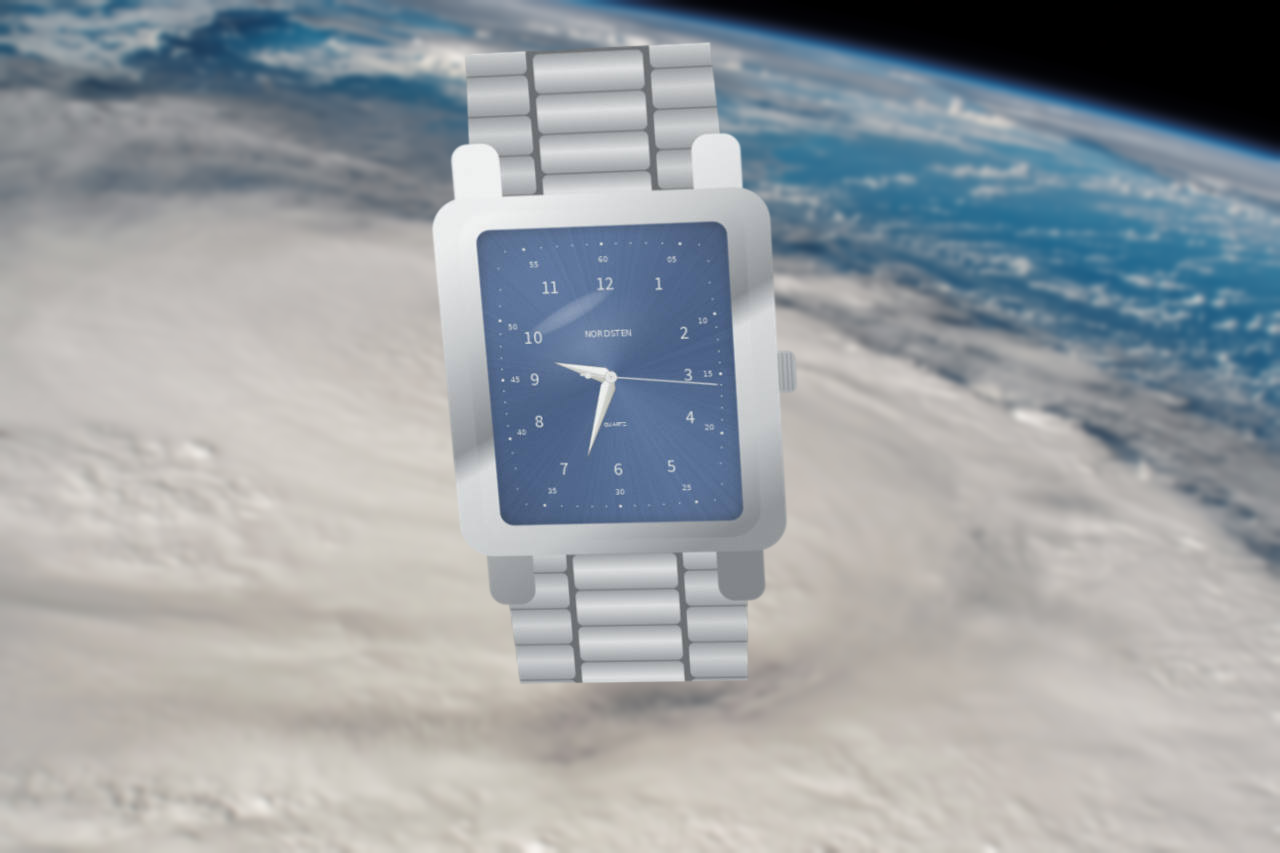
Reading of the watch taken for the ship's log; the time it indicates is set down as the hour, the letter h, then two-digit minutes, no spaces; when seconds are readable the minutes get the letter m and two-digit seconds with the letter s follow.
9h33m16s
